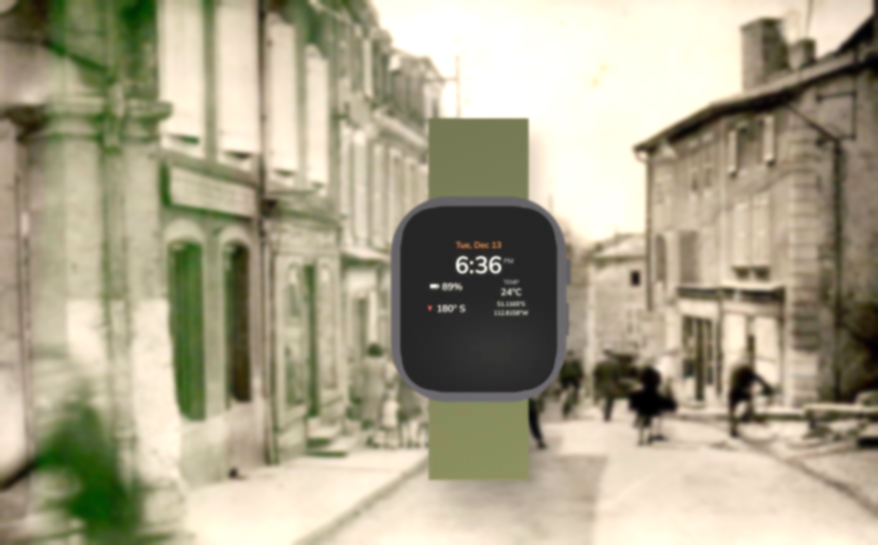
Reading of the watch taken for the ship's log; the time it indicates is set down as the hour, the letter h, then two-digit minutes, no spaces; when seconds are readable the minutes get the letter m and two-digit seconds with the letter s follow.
6h36
